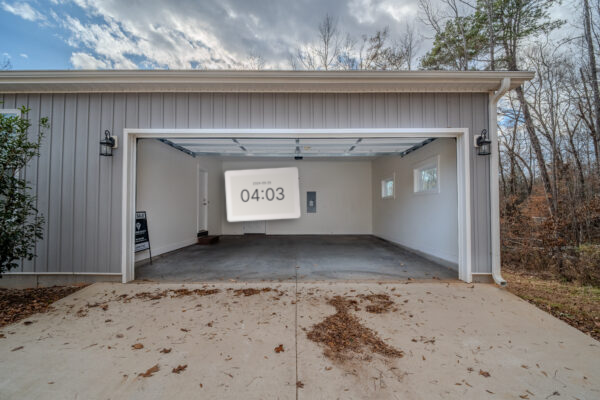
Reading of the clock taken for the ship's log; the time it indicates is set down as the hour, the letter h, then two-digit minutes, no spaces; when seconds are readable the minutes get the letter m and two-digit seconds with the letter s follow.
4h03
